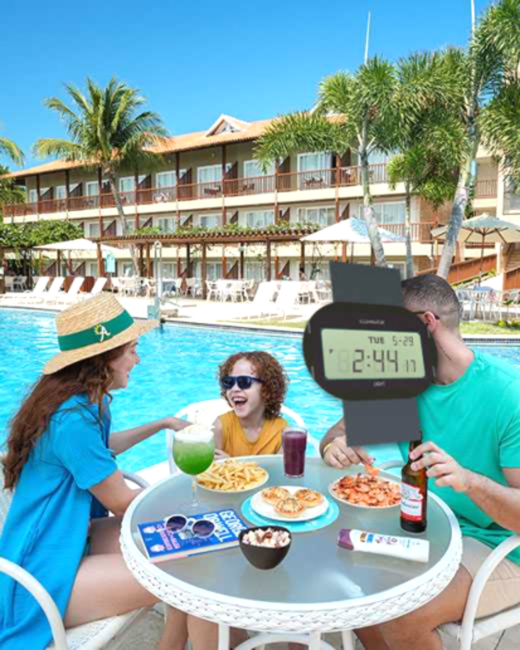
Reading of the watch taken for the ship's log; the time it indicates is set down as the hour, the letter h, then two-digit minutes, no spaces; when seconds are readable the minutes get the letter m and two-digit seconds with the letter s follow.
2h44m17s
